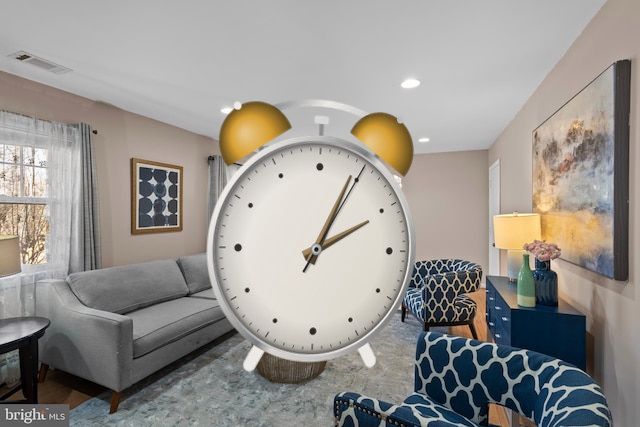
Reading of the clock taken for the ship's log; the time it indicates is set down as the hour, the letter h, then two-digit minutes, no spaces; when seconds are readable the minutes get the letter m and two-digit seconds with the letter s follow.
2h04m05s
